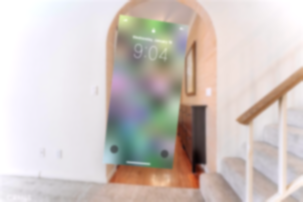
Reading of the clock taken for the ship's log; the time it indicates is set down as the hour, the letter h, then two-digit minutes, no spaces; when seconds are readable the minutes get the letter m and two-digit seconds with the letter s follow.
9h04
